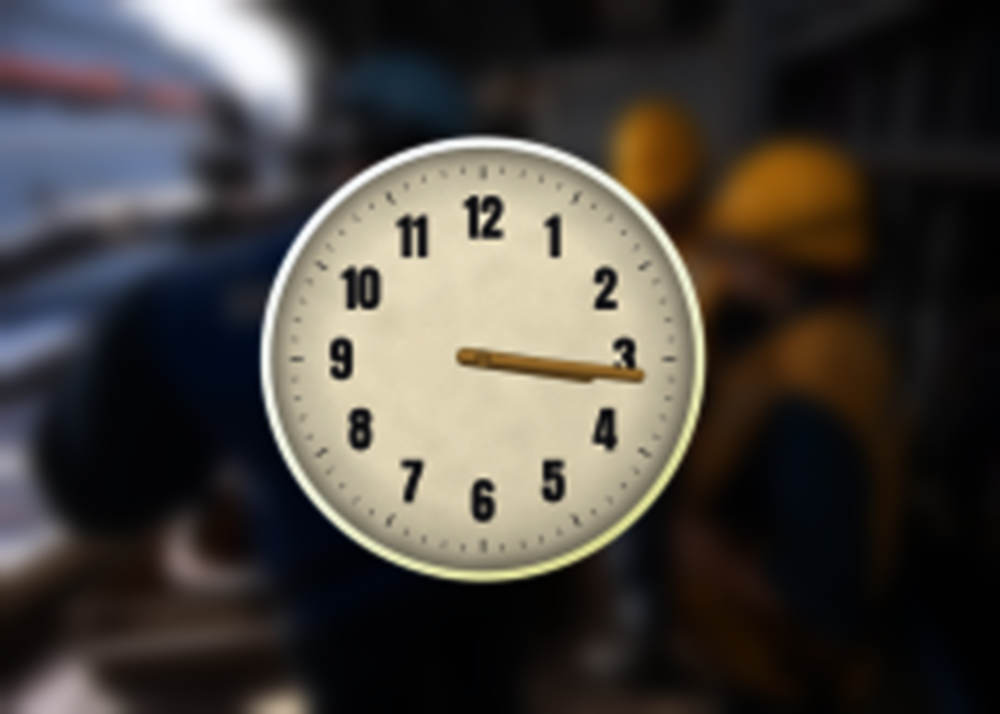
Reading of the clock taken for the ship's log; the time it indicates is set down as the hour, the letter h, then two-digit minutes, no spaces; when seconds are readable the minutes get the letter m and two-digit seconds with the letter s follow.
3h16
